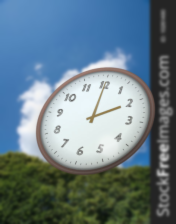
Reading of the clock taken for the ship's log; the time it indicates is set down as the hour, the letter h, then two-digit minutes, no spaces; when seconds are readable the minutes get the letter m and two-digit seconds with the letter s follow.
2h00
